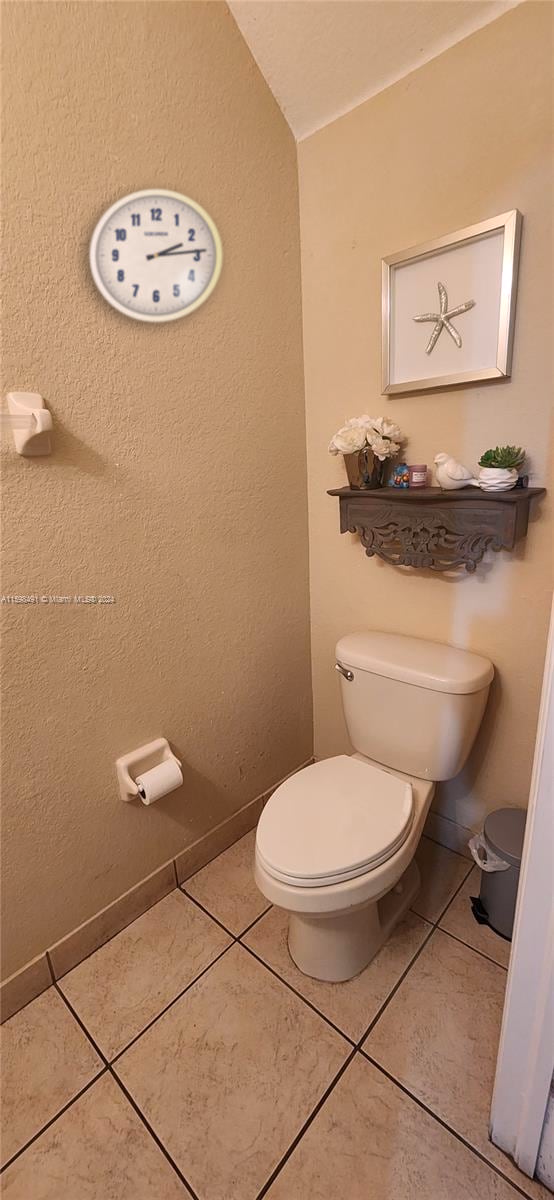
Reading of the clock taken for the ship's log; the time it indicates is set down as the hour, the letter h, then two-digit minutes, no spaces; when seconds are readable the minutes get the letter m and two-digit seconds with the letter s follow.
2h14
